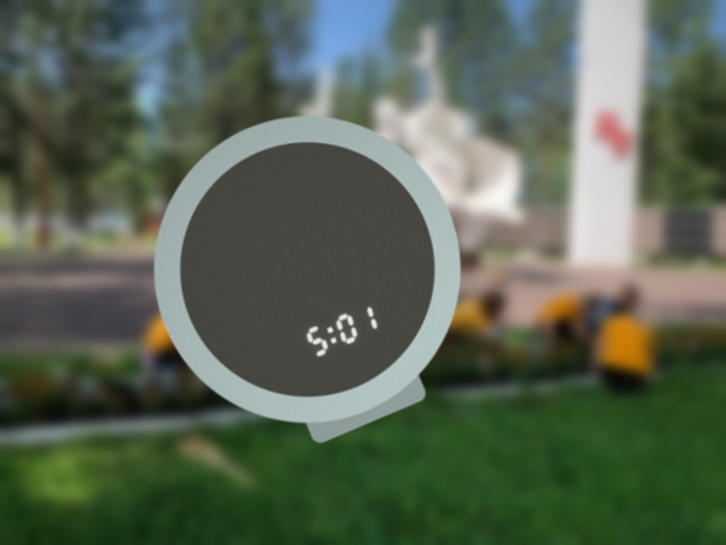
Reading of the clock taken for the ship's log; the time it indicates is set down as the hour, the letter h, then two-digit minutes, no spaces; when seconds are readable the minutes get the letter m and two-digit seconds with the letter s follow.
5h01
